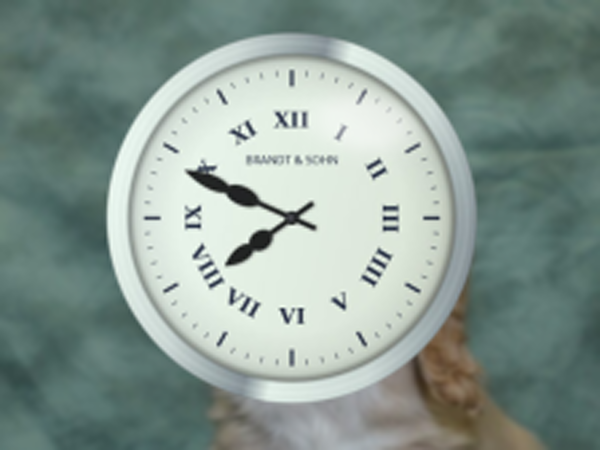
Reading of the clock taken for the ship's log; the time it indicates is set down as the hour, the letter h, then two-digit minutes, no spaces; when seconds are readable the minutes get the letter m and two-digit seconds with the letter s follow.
7h49
